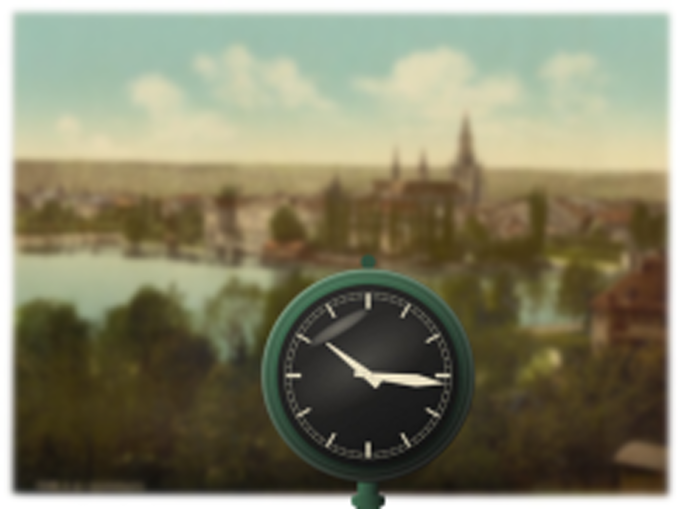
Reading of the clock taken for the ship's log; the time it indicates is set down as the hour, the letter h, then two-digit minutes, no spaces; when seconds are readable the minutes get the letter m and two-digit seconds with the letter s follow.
10h16
